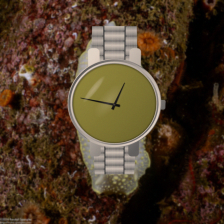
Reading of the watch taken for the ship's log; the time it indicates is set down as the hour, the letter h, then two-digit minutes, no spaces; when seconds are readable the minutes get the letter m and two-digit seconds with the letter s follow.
12h47
